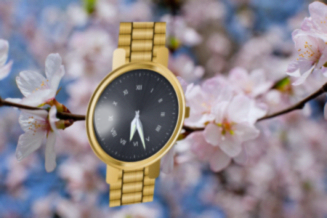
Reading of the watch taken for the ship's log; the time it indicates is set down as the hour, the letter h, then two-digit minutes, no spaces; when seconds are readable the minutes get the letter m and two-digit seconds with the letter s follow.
6h27
